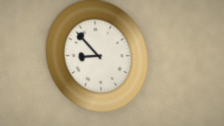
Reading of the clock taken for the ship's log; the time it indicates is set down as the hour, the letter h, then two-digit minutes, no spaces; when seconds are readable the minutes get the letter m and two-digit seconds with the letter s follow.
8h53
